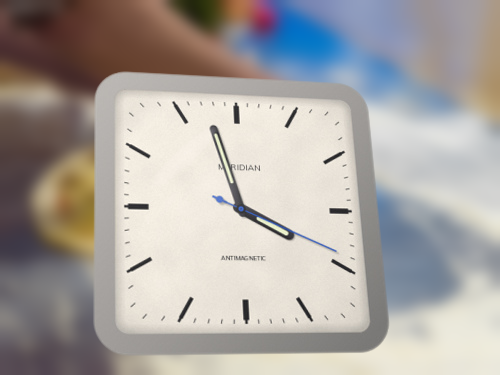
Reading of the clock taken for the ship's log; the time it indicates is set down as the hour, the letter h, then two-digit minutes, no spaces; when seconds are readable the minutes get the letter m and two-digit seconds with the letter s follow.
3h57m19s
